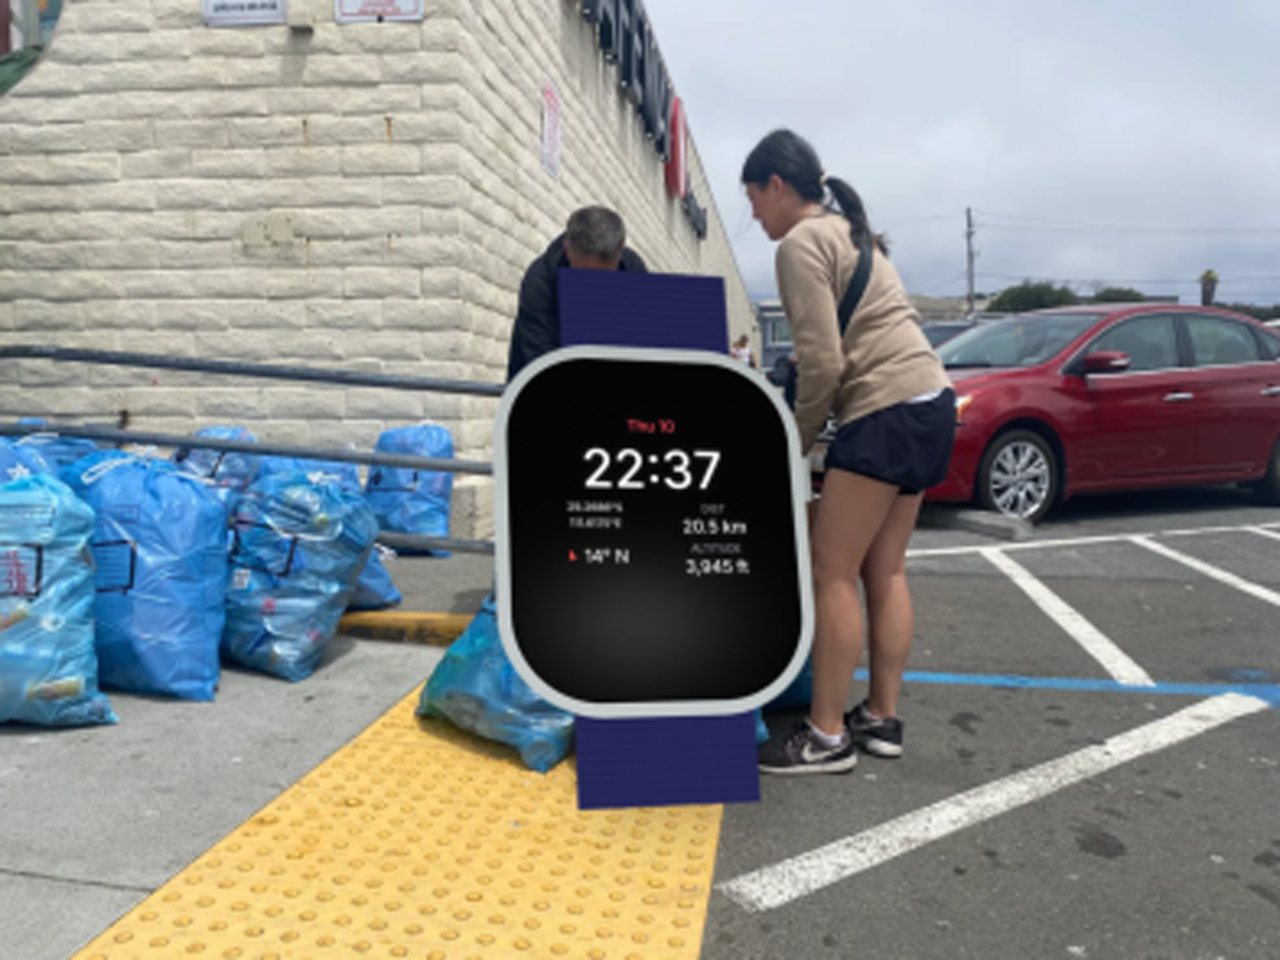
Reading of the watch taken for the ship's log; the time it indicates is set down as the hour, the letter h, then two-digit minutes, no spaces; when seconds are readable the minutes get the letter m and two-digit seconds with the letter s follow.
22h37
